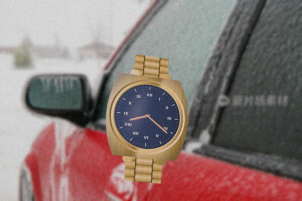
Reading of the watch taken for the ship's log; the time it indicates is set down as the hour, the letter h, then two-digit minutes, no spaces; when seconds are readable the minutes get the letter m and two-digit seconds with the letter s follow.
8h21
